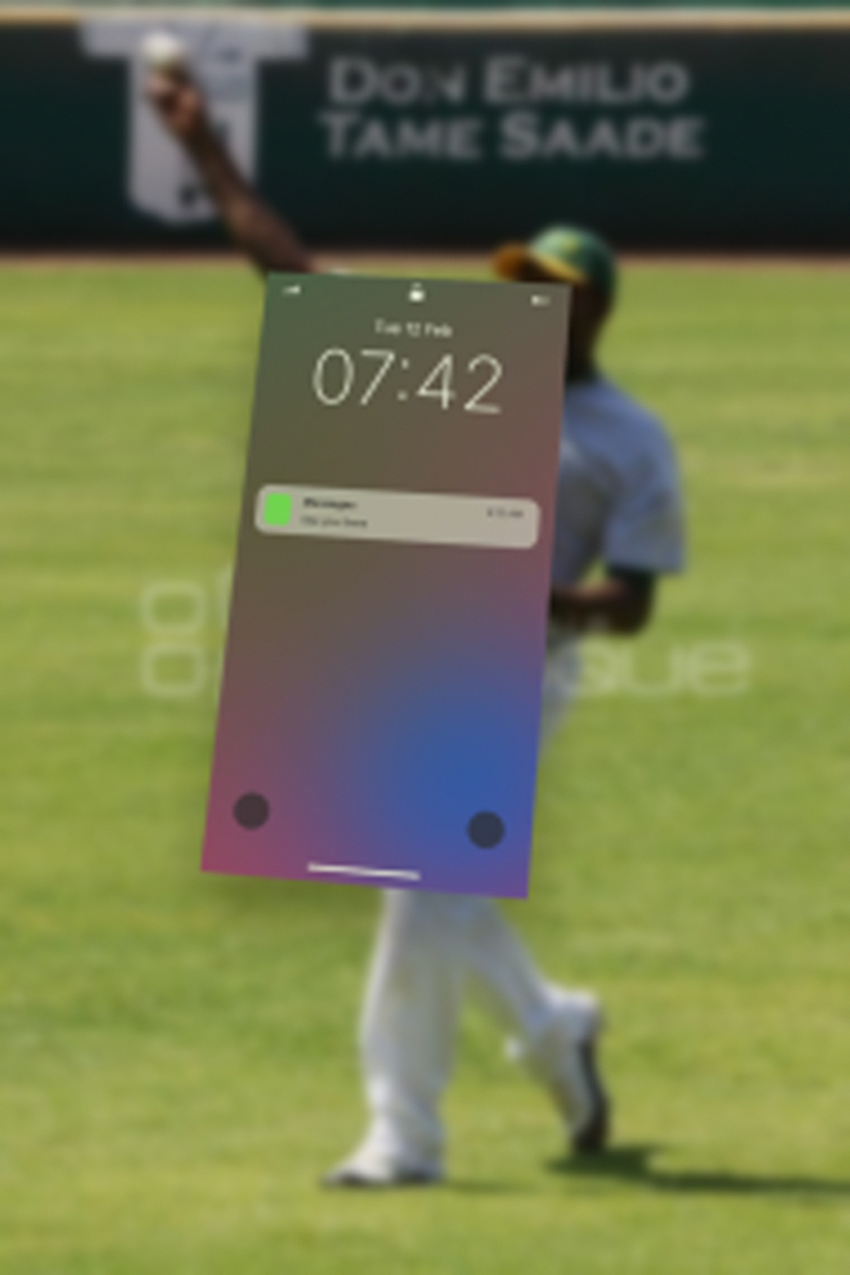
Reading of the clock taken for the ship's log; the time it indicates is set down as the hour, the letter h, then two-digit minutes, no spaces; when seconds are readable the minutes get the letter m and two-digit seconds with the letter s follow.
7h42
